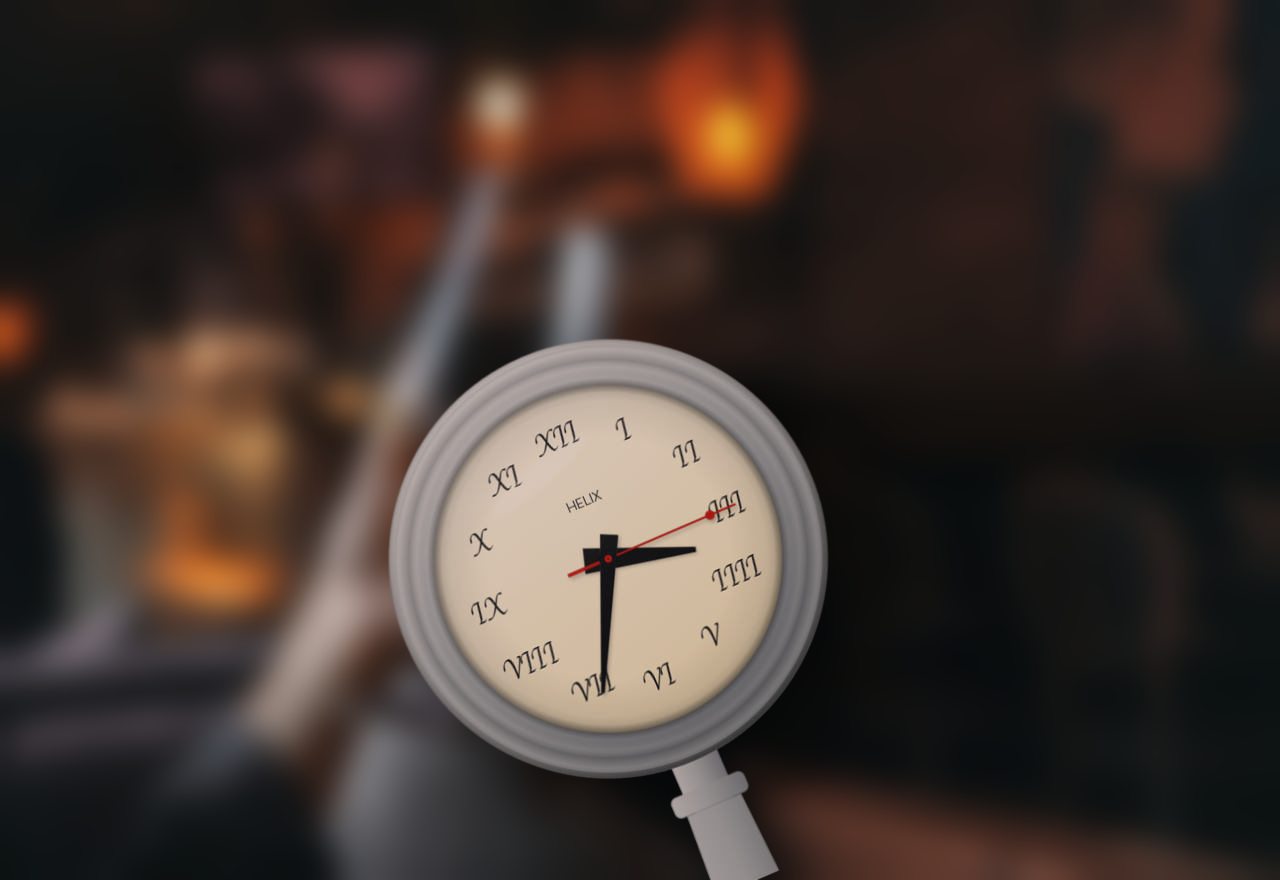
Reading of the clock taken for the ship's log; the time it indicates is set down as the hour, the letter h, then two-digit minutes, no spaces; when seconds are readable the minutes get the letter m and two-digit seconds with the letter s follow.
3h34m15s
